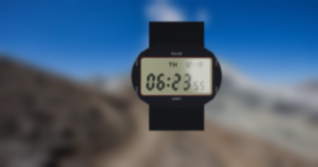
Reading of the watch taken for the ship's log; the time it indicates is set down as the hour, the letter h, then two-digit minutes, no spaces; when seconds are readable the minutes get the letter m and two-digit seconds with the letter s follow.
6h23m55s
